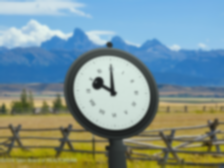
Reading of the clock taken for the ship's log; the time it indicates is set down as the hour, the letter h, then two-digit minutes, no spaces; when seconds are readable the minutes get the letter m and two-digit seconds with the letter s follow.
10h00
